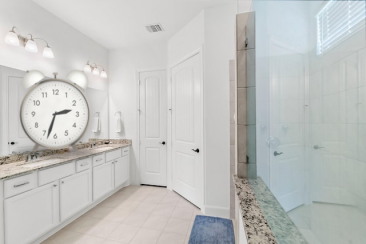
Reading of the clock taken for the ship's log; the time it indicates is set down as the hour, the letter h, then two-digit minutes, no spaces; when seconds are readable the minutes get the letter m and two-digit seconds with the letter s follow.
2h33
